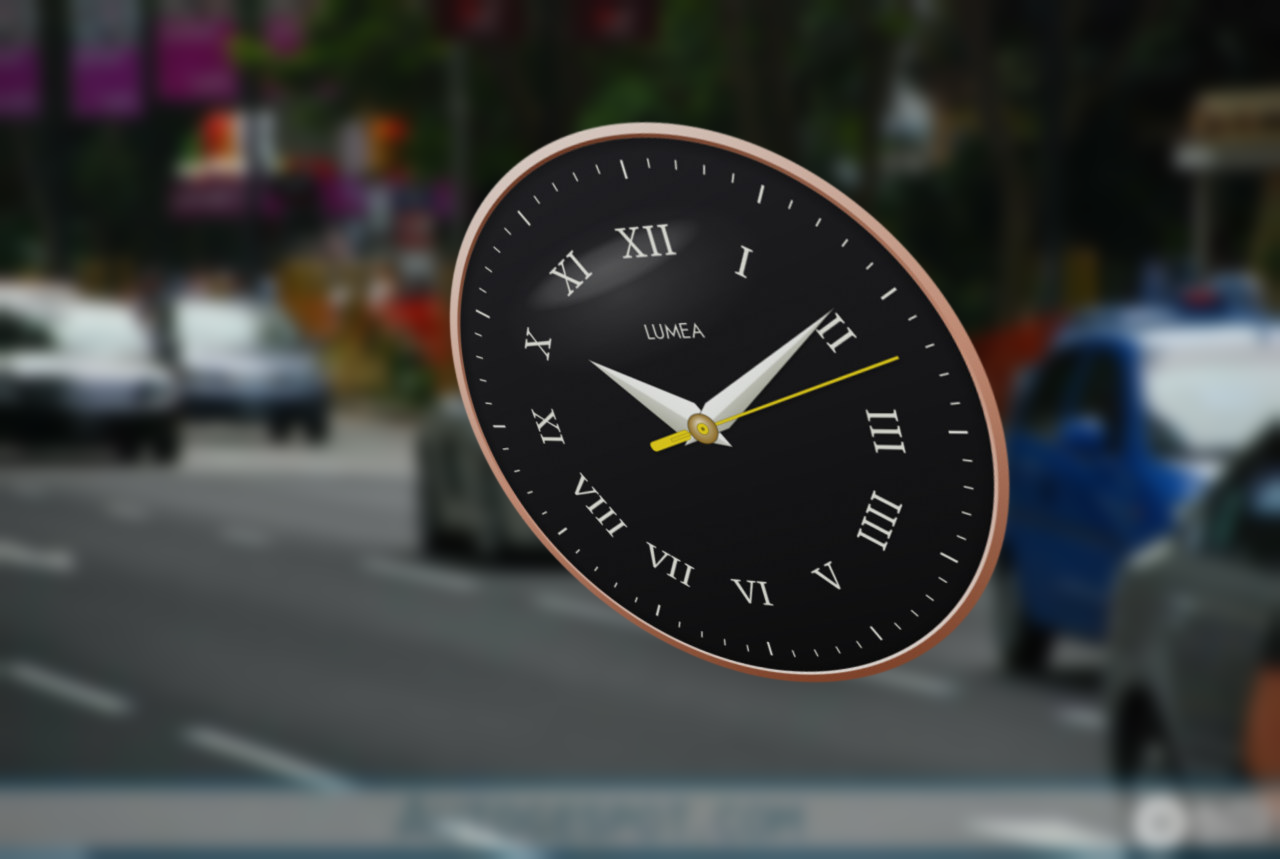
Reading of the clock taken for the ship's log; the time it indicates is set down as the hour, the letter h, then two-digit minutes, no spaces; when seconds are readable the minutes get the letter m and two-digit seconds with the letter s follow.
10h09m12s
